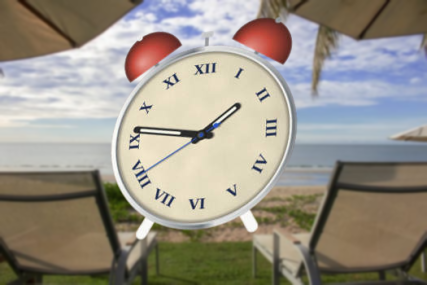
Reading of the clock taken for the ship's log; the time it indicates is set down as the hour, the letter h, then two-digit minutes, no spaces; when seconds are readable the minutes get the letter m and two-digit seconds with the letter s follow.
1h46m40s
